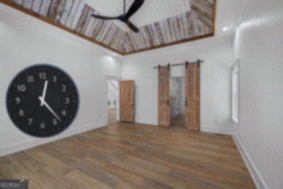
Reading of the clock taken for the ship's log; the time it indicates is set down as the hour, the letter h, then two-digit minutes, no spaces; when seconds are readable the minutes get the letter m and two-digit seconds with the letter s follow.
12h23
